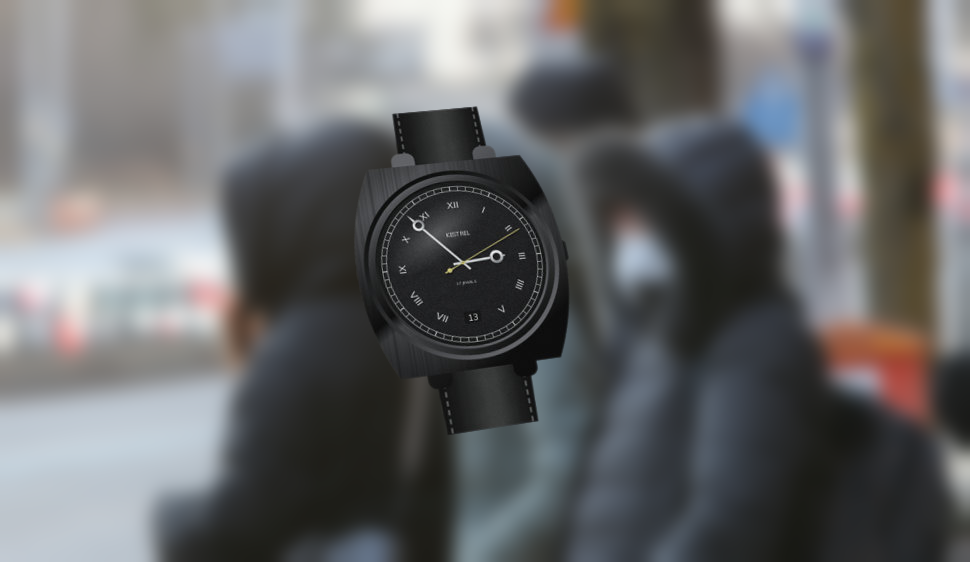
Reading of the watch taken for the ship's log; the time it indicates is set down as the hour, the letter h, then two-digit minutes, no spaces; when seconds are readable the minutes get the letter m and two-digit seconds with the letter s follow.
2h53m11s
